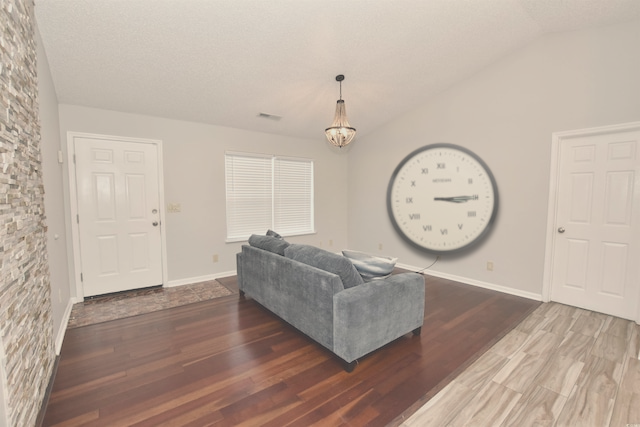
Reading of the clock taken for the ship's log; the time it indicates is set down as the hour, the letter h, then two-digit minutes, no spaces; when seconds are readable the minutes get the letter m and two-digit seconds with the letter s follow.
3h15
